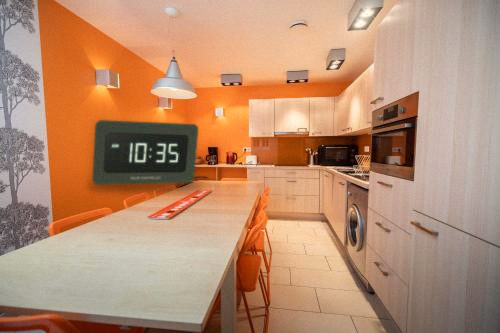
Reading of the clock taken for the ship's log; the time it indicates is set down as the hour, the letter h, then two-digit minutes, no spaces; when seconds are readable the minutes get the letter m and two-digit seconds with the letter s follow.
10h35
